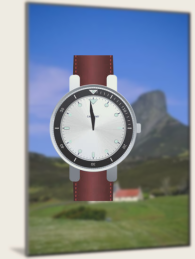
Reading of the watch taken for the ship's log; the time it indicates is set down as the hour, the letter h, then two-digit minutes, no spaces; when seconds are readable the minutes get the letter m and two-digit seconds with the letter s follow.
11h59
